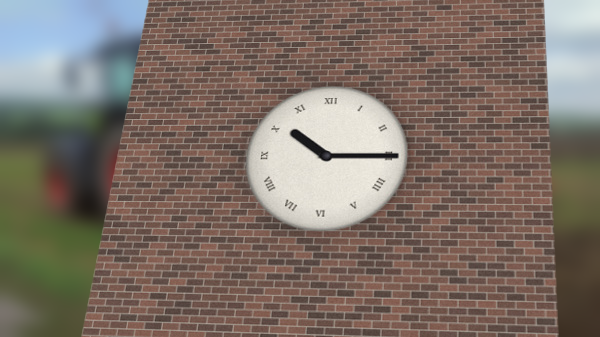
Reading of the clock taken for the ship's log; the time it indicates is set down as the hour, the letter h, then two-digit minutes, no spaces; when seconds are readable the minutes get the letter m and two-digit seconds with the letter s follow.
10h15
